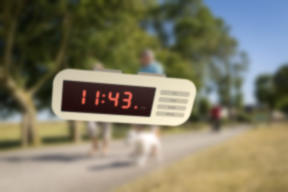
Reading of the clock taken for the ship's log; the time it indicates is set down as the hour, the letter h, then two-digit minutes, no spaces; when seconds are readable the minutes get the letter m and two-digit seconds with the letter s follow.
11h43
